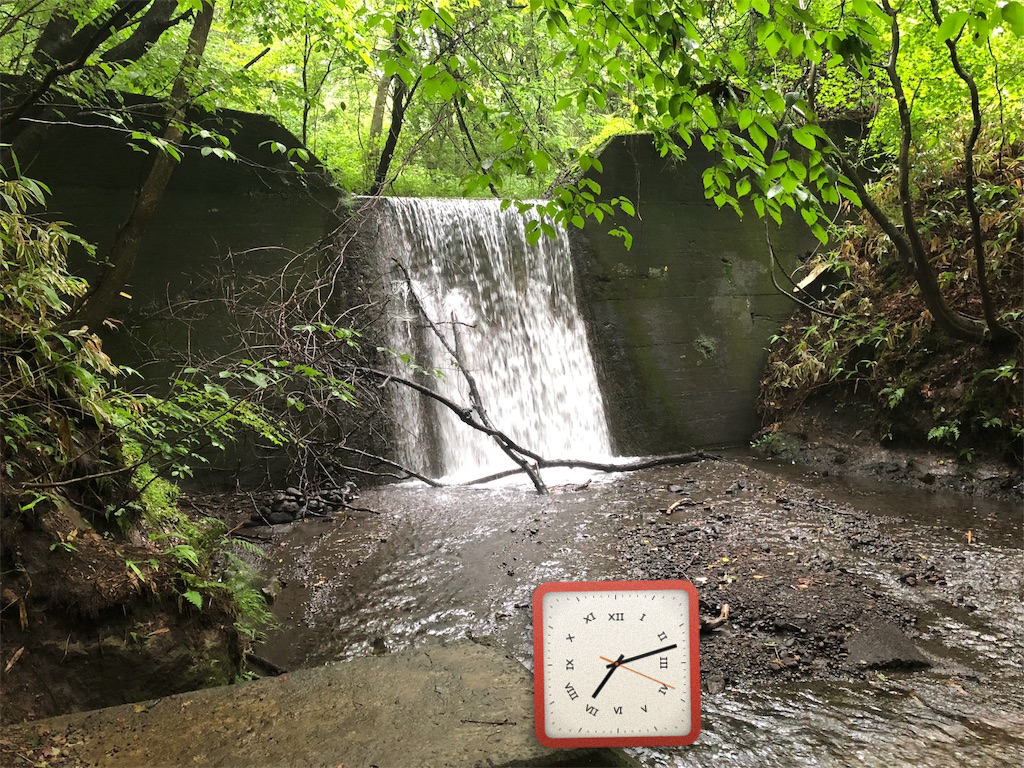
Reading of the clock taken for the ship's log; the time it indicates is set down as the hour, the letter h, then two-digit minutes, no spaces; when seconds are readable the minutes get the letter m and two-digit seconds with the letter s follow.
7h12m19s
